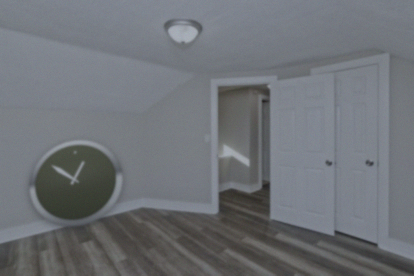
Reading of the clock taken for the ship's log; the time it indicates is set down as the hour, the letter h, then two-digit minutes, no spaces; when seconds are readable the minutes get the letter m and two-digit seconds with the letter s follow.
12h51
